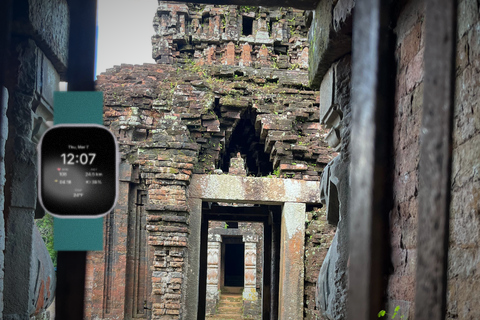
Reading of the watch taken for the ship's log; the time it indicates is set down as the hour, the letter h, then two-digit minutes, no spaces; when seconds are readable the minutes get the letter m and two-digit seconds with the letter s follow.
12h07
